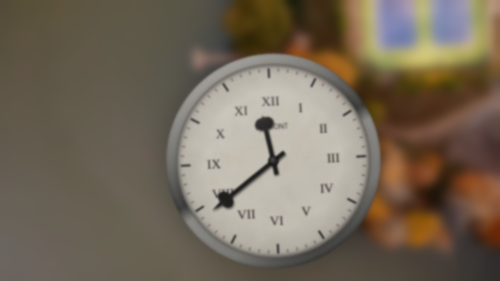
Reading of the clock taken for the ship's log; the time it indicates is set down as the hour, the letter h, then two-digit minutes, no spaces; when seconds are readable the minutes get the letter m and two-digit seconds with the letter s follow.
11h39
